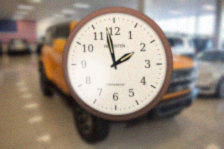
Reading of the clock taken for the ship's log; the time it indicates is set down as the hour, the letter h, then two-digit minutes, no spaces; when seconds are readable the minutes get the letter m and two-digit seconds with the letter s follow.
1h58
